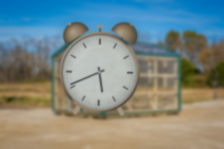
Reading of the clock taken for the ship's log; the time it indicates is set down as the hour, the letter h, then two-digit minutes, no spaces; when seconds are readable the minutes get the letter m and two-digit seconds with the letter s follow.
5h41
